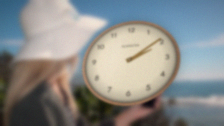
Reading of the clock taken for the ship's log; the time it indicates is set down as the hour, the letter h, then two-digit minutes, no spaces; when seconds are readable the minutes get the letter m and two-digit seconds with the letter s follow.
2h09
